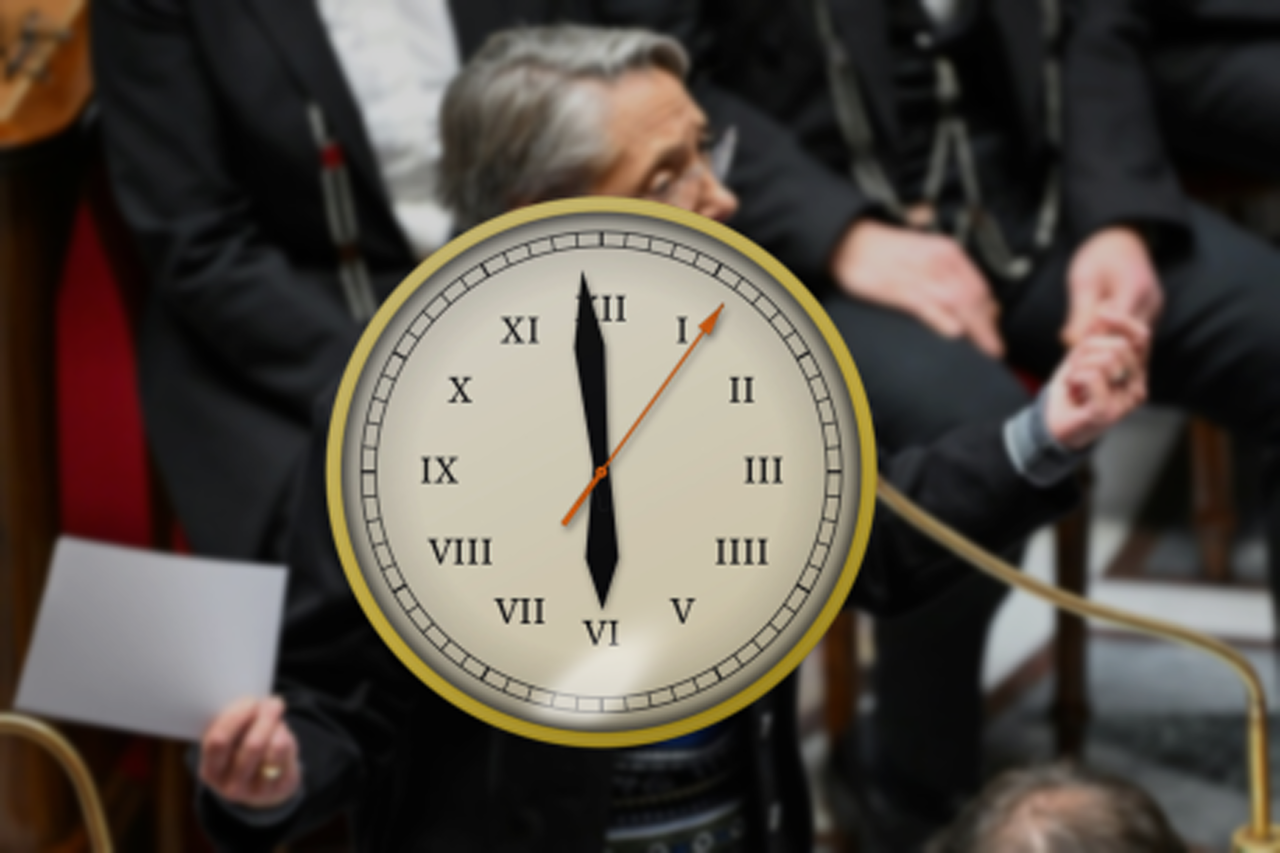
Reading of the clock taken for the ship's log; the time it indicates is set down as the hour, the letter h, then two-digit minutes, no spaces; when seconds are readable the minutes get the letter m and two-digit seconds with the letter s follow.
5h59m06s
